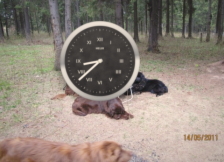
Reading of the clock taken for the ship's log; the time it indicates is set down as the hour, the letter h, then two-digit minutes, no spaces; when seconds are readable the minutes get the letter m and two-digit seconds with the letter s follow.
8h38
